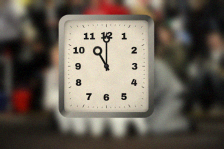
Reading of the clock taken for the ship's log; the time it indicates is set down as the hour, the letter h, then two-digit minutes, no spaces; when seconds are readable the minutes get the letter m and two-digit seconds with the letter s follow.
11h00
